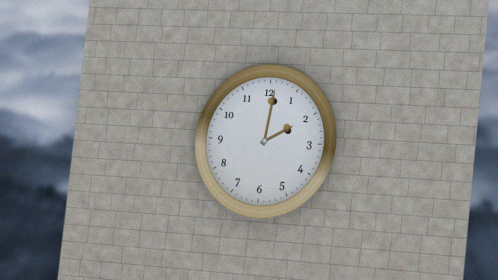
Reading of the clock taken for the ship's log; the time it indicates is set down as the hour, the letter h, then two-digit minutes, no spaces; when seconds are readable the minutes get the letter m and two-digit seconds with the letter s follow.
2h01
